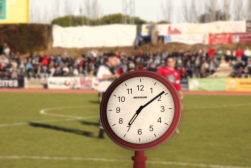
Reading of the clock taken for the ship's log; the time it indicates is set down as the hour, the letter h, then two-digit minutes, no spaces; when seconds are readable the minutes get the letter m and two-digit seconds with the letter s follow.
7h09
